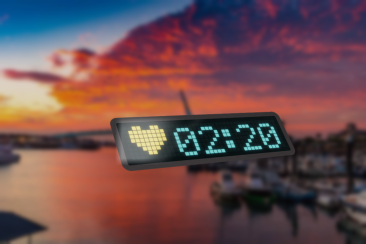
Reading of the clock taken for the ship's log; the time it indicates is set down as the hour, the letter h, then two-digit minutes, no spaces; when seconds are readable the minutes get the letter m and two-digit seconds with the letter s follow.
2h20
